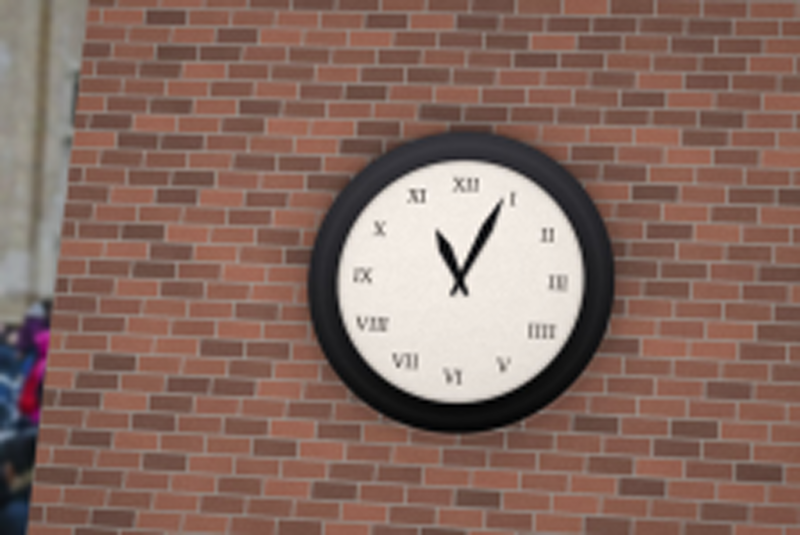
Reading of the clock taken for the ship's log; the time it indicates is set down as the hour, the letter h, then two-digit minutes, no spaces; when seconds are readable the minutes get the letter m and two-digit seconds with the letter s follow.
11h04
